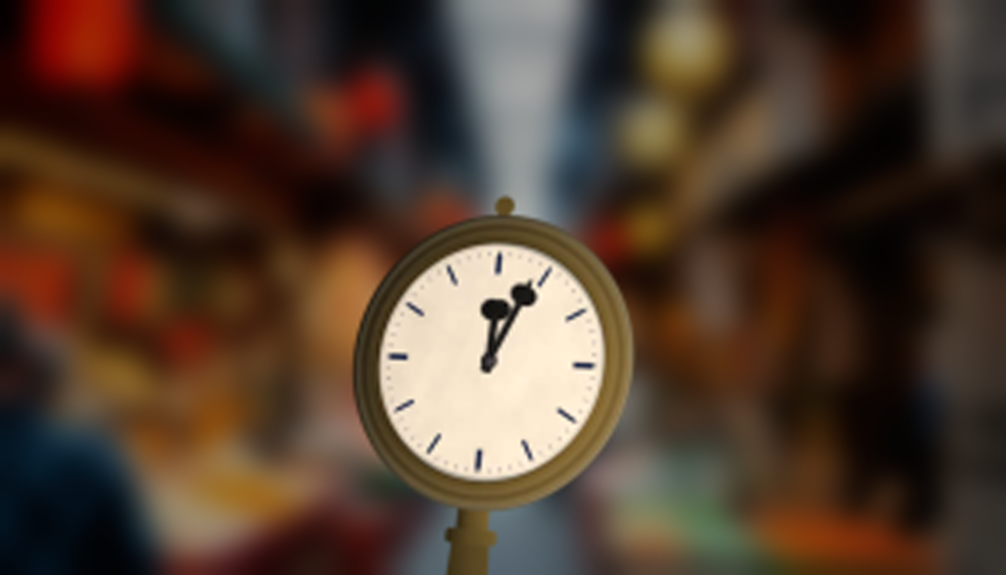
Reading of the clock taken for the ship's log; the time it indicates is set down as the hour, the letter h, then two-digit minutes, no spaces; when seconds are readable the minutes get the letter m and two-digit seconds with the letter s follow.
12h04
